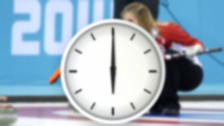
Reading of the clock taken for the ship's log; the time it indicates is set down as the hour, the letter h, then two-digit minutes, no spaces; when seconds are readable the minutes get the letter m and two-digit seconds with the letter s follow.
6h00
